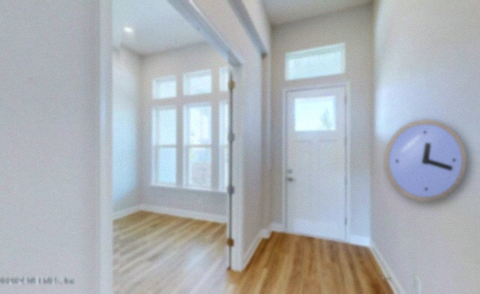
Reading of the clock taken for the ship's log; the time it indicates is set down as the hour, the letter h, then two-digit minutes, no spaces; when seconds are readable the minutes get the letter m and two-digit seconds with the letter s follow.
12h18
